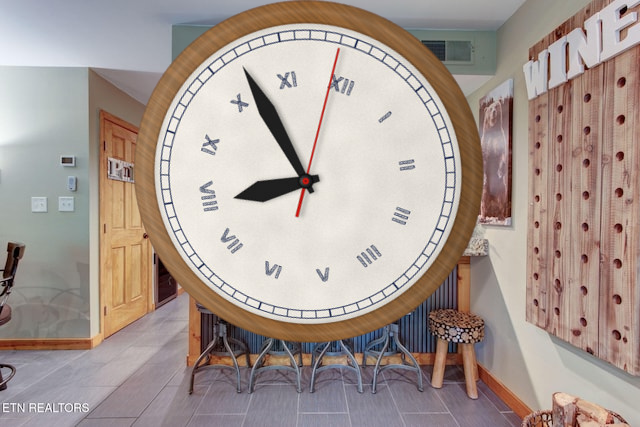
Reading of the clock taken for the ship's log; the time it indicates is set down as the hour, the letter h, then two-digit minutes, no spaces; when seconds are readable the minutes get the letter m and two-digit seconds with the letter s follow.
7h51m59s
